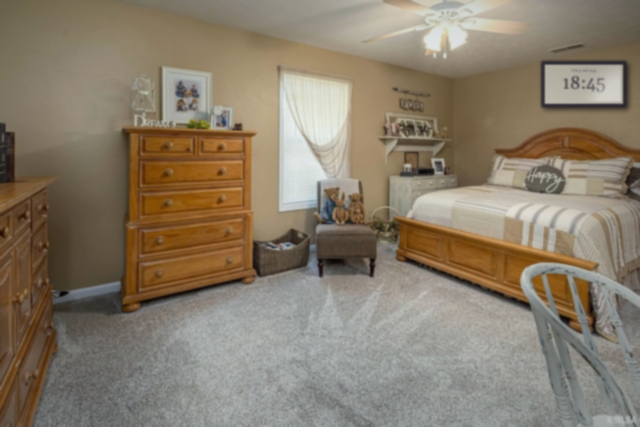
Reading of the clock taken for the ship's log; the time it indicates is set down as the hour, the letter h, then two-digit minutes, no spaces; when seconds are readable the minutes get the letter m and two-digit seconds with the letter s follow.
18h45
